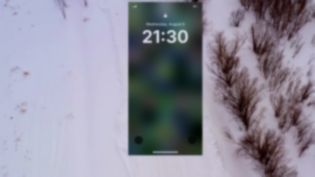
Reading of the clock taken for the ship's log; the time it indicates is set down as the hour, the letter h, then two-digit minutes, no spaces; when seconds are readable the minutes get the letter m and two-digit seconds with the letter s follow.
21h30
